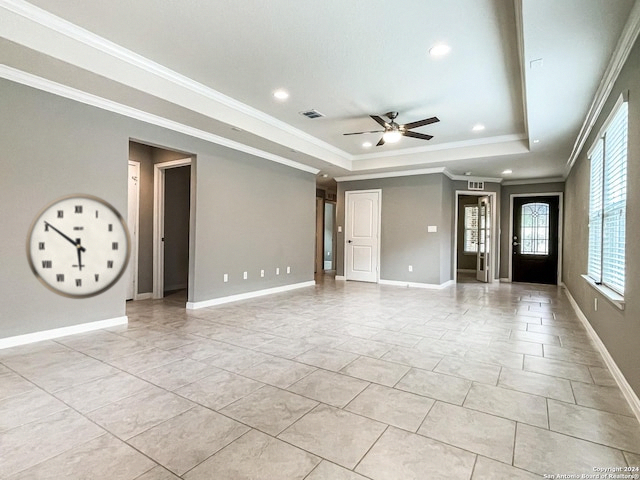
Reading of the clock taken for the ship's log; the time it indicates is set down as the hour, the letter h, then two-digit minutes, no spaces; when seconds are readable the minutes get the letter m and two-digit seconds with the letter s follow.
5h51
